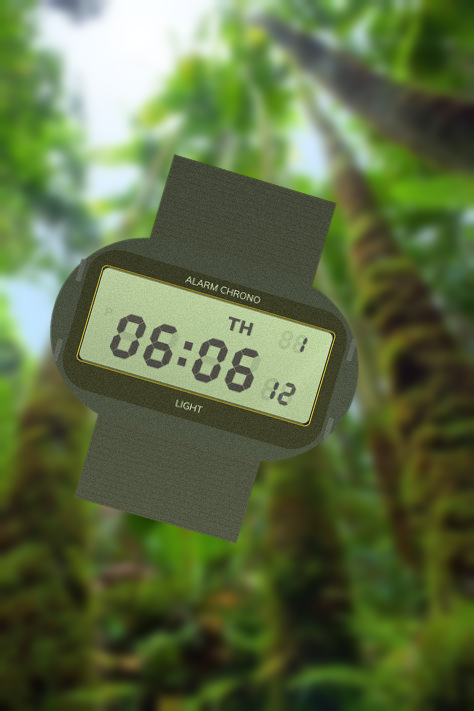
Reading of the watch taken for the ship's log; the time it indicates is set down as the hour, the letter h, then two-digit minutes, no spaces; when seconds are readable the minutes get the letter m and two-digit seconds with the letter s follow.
6h06m12s
